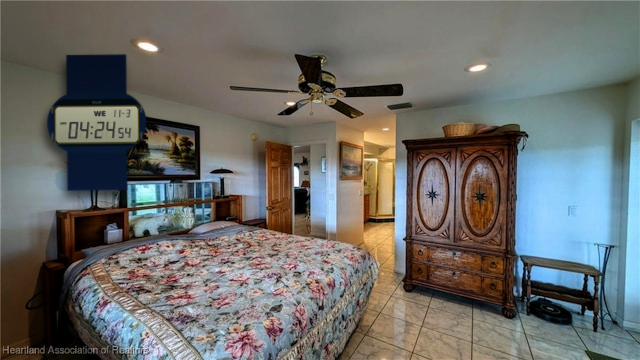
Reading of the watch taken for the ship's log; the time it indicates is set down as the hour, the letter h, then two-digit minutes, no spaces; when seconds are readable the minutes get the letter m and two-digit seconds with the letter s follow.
4h24m54s
